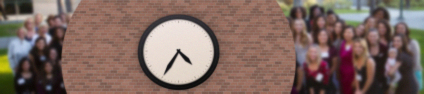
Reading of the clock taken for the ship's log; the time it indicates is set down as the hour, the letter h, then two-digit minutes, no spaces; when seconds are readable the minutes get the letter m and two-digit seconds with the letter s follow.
4h35
